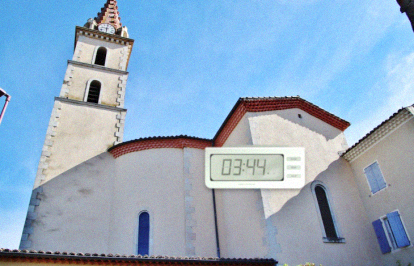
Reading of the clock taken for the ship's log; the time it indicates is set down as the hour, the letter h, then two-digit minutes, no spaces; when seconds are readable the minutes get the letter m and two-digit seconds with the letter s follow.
3h44
